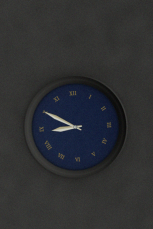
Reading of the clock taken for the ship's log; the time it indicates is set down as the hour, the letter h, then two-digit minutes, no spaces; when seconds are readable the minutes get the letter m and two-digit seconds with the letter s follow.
8h50
